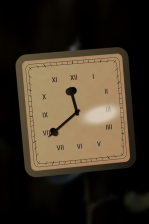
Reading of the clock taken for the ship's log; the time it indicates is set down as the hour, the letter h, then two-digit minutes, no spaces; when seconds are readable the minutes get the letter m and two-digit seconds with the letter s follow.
11h39
